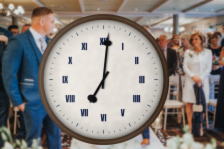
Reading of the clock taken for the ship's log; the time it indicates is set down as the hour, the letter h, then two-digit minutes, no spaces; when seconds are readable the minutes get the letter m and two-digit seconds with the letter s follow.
7h01
